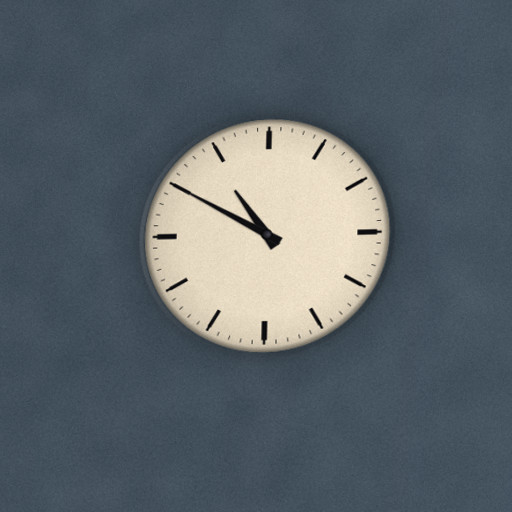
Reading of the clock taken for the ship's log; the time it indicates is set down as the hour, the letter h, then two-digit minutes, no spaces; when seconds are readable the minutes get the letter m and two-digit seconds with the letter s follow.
10h50
